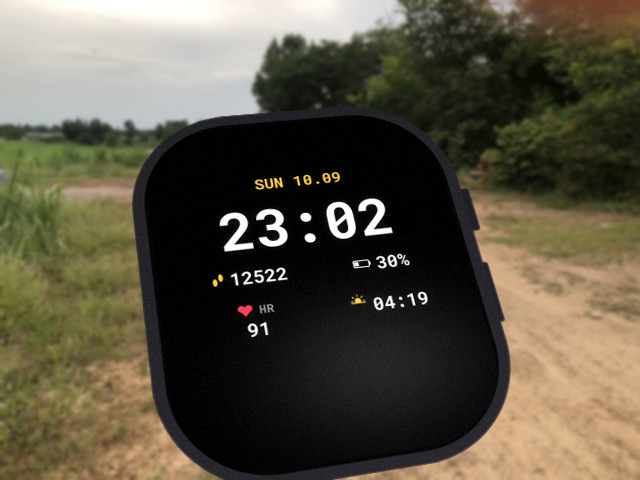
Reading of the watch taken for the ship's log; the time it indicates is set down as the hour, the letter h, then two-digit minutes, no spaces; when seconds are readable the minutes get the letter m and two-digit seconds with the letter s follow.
23h02
